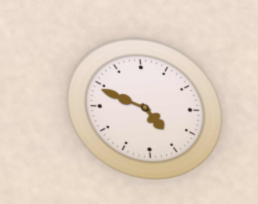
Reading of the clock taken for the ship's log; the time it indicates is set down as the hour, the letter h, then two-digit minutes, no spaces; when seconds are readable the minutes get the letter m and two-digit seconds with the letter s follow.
4h49
